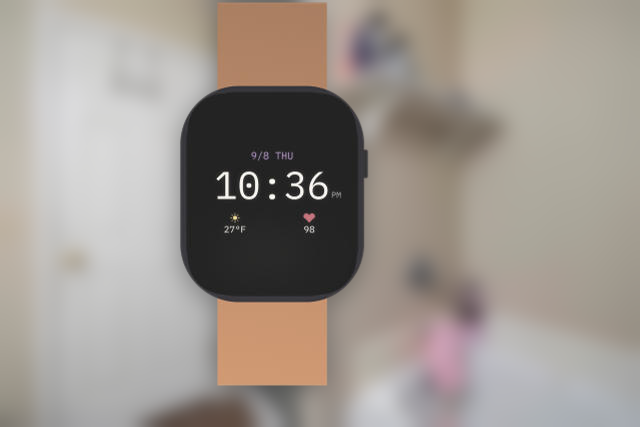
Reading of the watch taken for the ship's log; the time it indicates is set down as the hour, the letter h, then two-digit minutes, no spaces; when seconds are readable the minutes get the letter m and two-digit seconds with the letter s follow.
10h36
